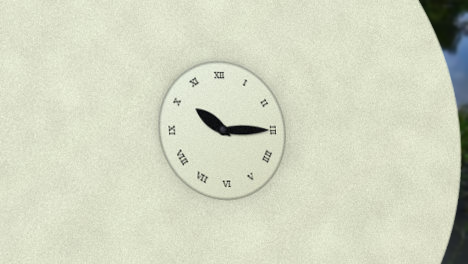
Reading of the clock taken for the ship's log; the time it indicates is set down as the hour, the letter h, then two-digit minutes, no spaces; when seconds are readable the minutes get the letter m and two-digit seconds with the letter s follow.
10h15
